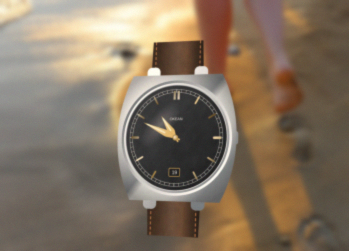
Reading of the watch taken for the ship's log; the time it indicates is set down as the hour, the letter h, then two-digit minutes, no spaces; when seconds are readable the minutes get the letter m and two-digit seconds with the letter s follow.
10h49
